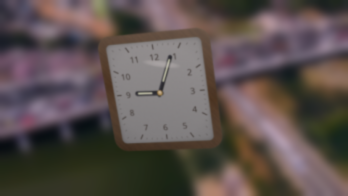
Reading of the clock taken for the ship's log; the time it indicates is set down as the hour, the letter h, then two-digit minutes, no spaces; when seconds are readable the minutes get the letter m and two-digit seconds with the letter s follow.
9h04
